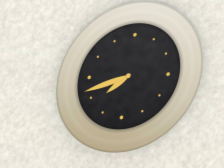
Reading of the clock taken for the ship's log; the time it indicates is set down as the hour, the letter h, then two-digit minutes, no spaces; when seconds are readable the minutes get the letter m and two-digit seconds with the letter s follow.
7h42
